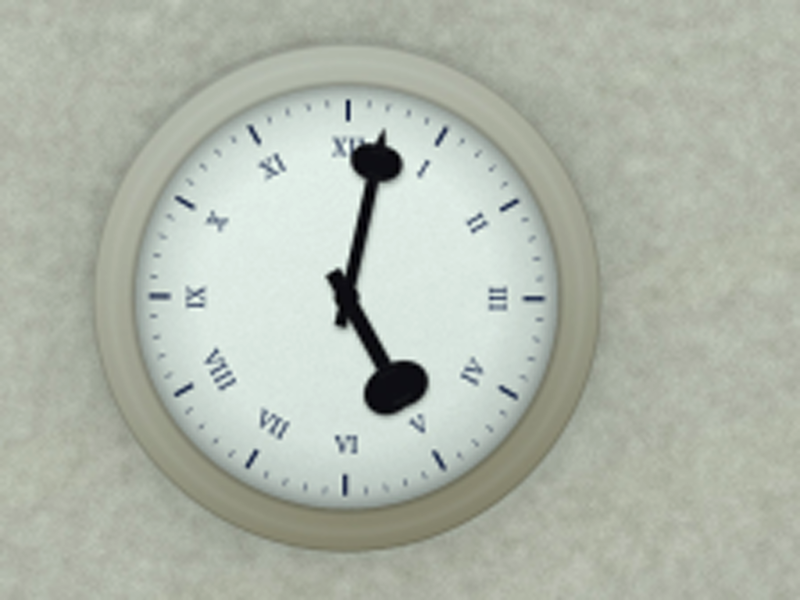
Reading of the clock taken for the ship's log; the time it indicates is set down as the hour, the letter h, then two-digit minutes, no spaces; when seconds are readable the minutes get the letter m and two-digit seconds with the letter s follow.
5h02
